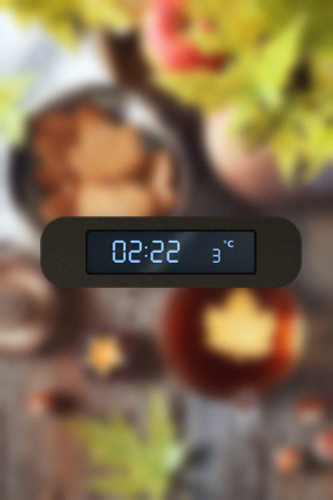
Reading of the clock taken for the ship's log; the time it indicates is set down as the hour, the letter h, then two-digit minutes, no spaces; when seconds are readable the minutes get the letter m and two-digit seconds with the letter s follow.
2h22
